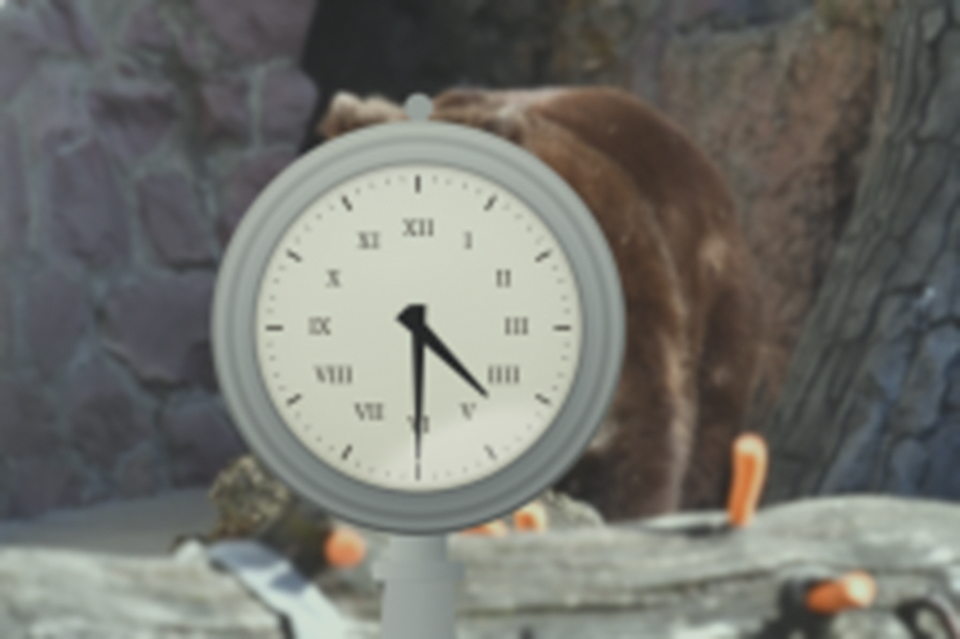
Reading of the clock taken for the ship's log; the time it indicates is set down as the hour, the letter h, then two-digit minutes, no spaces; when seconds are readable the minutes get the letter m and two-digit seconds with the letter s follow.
4h30
